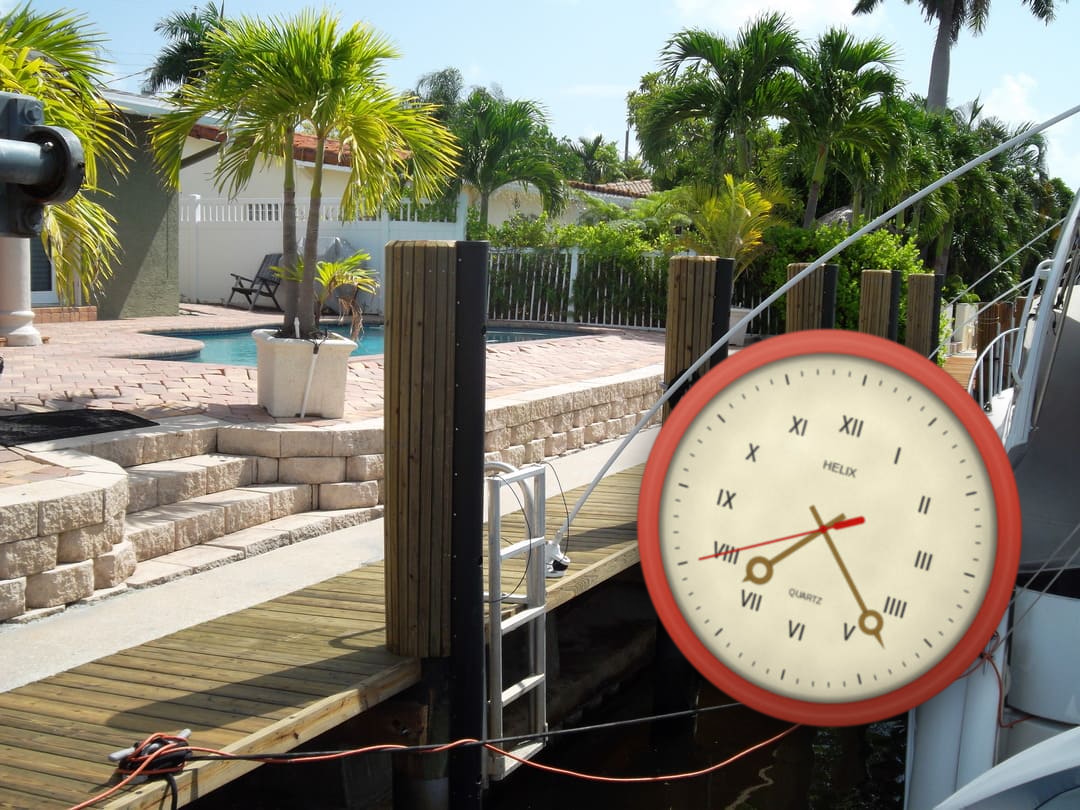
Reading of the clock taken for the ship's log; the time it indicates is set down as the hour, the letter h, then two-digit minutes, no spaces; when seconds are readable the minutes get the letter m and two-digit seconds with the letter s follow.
7h22m40s
